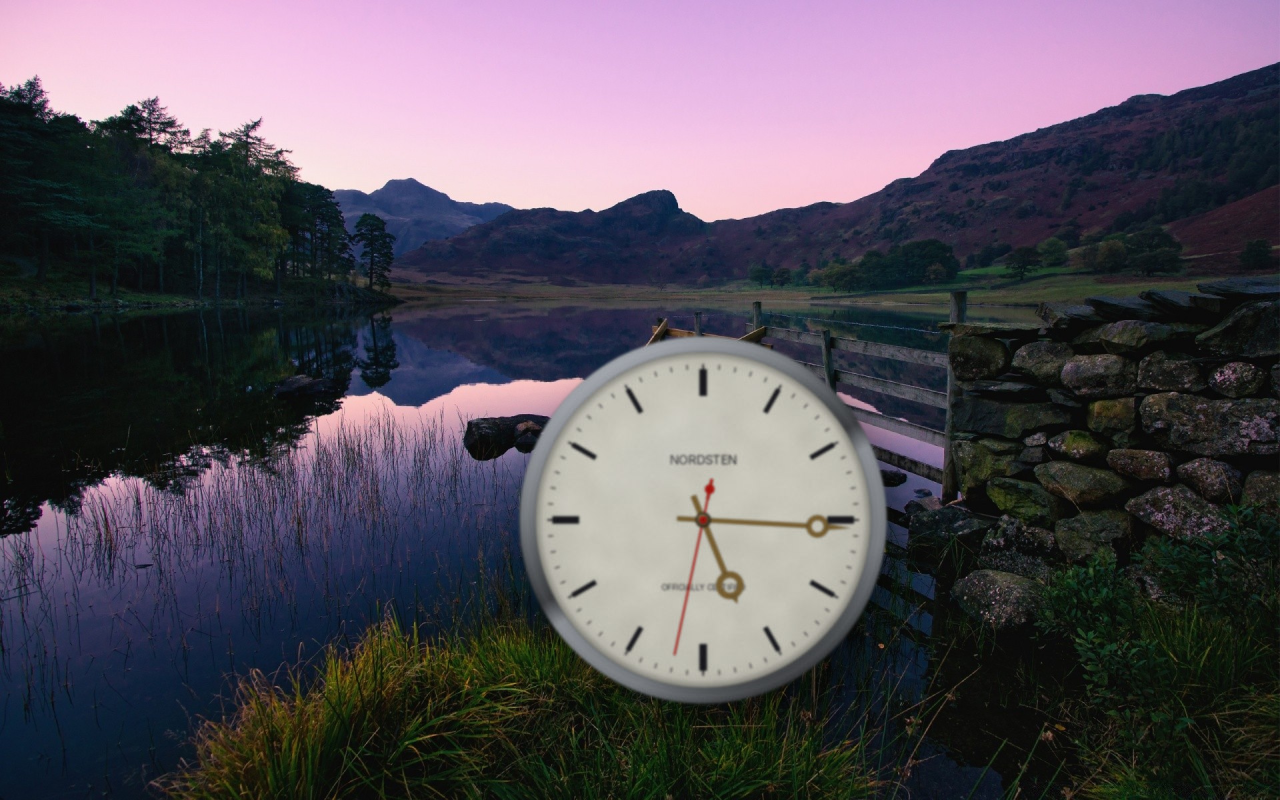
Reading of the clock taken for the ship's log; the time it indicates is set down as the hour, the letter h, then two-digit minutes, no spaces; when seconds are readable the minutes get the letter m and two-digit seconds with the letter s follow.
5h15m32s
